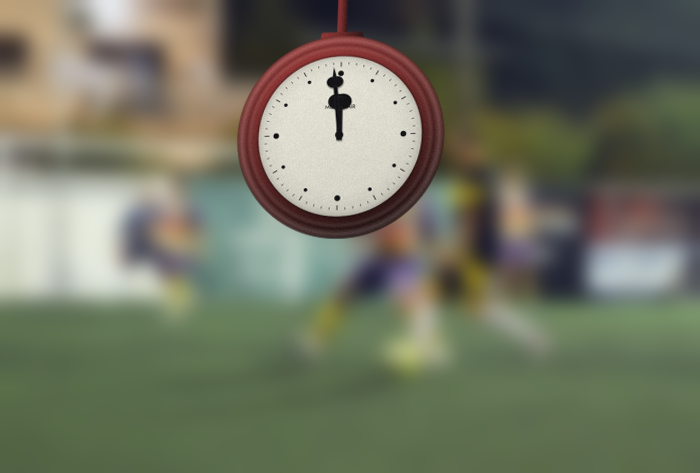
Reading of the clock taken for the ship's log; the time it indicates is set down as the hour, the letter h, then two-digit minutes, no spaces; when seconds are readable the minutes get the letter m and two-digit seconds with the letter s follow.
11h59
